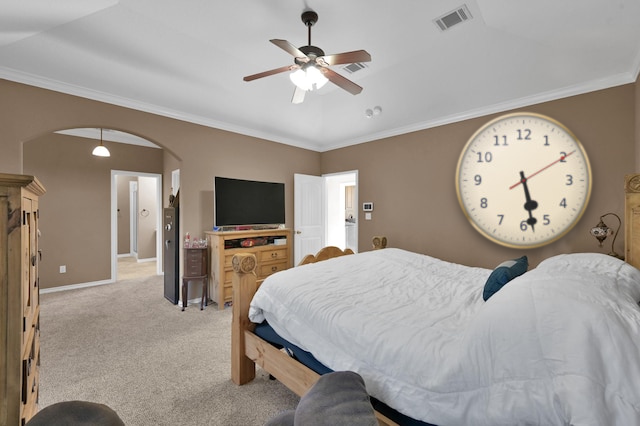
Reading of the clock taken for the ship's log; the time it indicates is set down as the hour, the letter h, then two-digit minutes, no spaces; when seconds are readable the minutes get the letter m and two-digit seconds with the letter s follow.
5h28m10s
